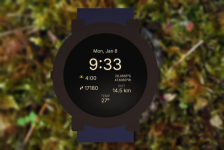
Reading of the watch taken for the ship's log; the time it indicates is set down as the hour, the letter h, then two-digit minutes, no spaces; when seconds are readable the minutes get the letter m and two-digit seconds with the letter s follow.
9h33
